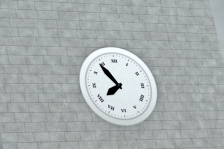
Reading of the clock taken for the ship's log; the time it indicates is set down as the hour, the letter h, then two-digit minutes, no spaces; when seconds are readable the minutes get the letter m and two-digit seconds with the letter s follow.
7h54
